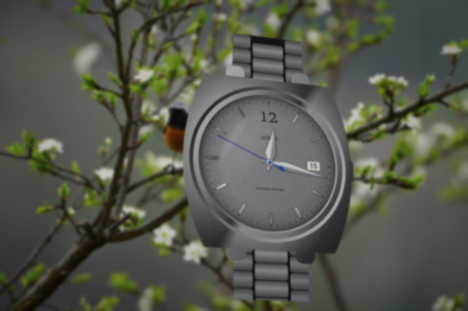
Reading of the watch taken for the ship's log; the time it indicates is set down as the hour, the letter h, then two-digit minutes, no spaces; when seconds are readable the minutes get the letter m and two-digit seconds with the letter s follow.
12h16m49s
